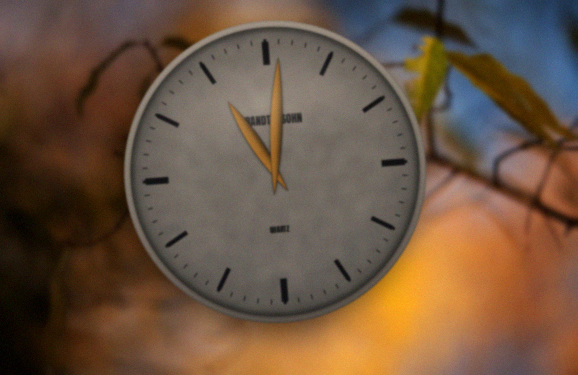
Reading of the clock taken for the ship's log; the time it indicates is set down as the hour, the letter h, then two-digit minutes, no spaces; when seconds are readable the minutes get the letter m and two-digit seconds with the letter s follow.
11h01
